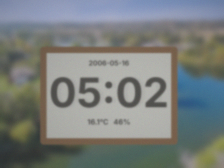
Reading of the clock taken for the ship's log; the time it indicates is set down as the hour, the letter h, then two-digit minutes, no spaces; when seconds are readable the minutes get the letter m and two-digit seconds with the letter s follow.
5h02
